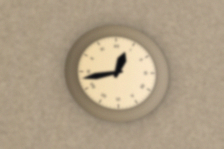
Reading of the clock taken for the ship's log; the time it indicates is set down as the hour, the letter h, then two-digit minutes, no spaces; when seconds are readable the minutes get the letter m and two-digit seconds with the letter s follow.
12h43
